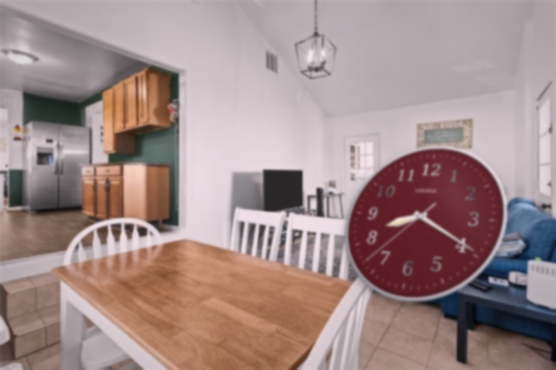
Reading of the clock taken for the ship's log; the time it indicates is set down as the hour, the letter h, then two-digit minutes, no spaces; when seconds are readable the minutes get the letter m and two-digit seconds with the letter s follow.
8h19m37s
